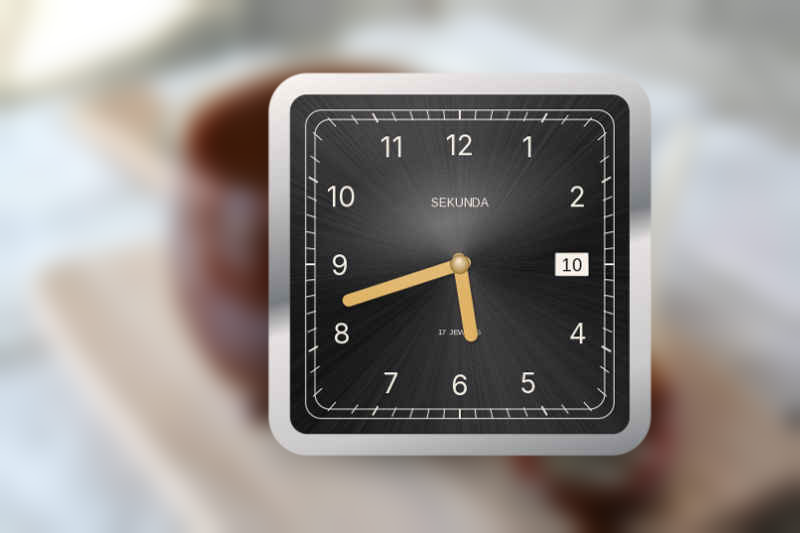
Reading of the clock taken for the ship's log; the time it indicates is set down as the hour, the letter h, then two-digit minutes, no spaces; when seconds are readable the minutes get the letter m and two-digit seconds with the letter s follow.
5h42
